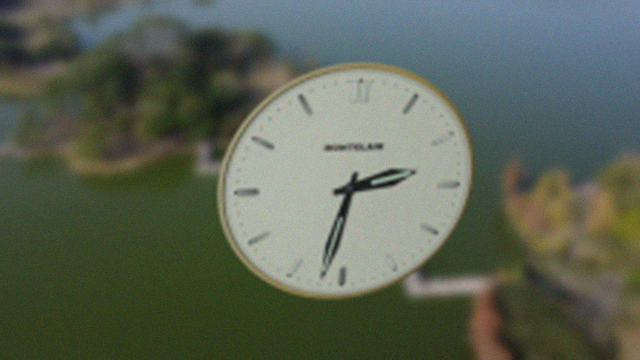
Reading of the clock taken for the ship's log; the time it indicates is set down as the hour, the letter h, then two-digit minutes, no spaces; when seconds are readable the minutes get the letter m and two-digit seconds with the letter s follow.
2h32
